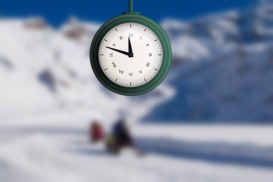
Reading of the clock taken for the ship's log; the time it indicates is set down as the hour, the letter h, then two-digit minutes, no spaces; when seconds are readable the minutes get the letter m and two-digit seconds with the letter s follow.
11h48
